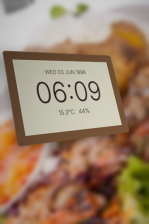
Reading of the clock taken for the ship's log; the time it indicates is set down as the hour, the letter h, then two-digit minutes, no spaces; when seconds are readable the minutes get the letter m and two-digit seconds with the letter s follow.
6h09
